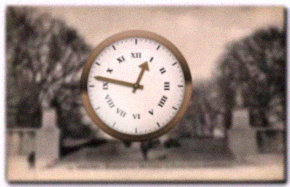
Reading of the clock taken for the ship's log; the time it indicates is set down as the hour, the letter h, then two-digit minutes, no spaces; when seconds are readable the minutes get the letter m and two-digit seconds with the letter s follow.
12h47
